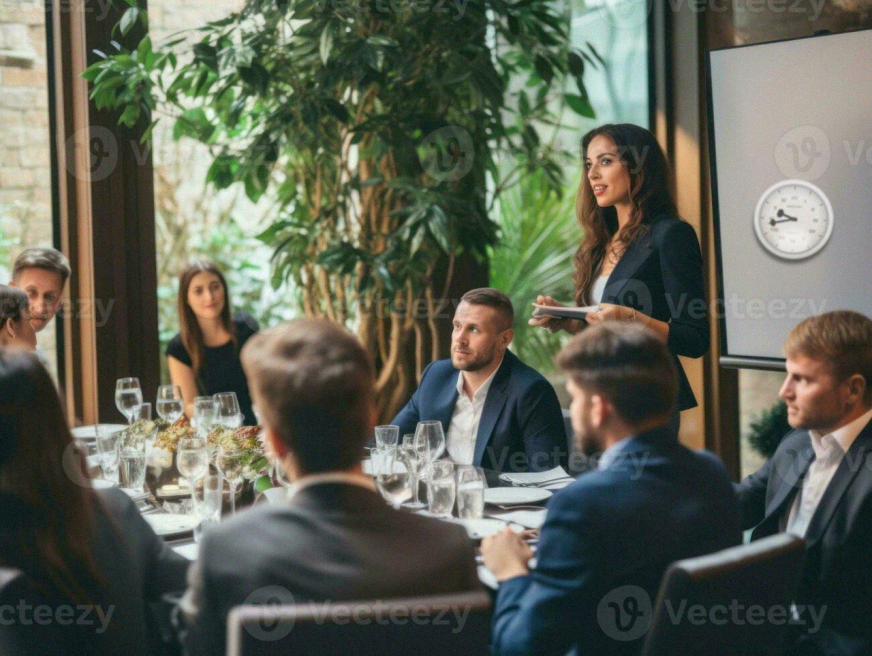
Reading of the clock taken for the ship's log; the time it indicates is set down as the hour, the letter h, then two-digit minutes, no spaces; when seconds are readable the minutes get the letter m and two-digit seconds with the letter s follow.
9h43
